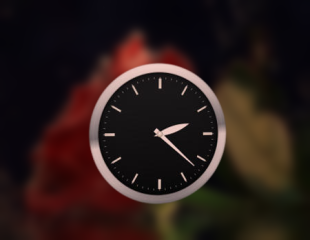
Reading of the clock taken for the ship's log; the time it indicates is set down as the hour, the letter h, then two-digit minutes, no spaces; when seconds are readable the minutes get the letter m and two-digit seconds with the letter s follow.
2h22
